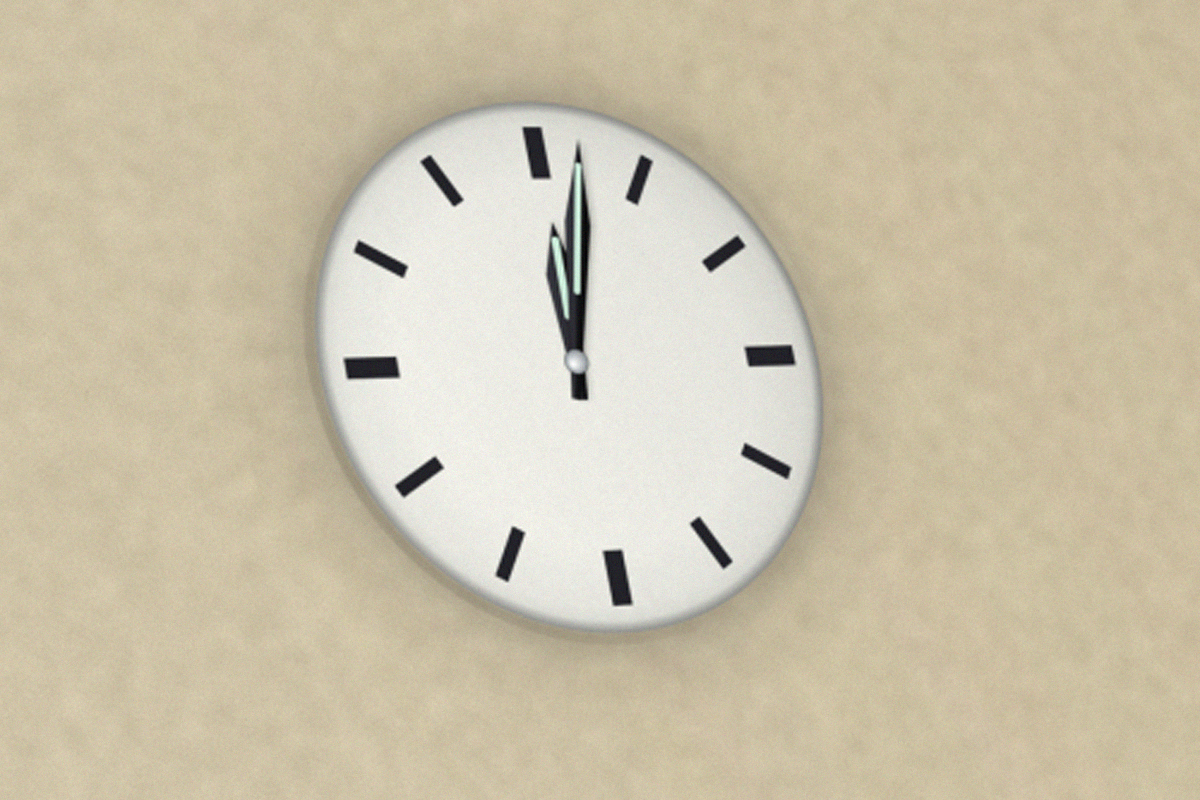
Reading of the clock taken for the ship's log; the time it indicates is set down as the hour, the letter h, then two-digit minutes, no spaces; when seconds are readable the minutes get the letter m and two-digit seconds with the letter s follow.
12h02
